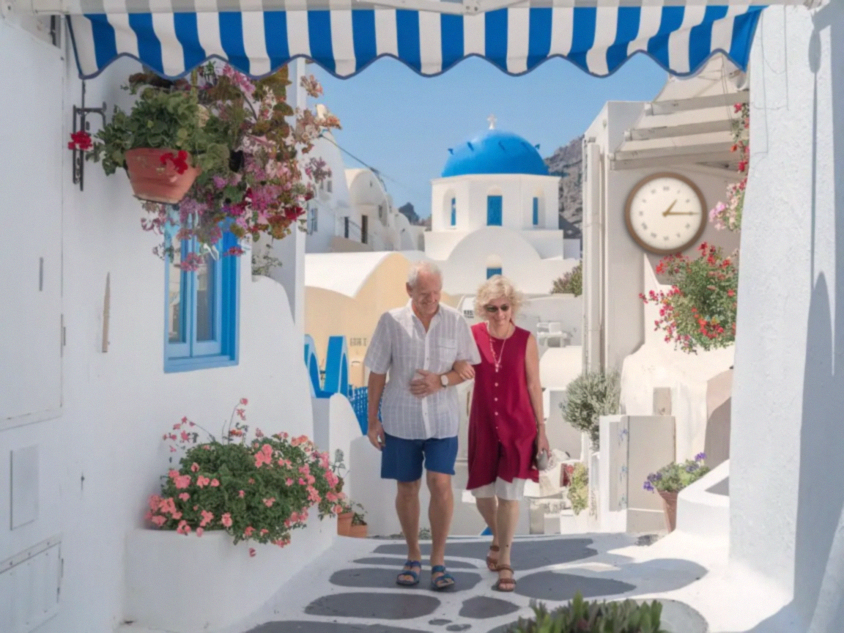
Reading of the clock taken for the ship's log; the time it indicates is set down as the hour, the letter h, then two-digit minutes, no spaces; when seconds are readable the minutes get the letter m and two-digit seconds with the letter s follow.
1h15
